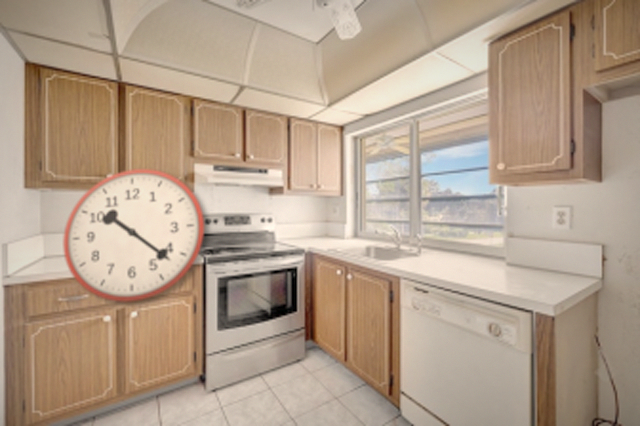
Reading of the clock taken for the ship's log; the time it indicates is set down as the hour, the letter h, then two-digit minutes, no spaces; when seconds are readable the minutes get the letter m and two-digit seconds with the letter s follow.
10h22
